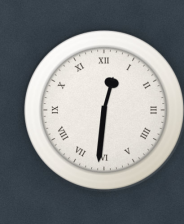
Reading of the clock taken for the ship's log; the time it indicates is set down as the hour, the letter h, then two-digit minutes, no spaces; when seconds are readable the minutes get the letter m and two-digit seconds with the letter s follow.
12h31
